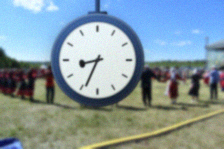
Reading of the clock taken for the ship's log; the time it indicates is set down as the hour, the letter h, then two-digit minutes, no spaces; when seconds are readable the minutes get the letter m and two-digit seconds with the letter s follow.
8h34
